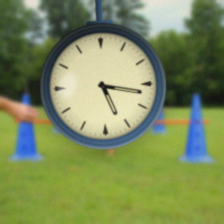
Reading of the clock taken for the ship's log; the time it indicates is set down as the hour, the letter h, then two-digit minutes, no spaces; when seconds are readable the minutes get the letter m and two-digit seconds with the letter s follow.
5h17
